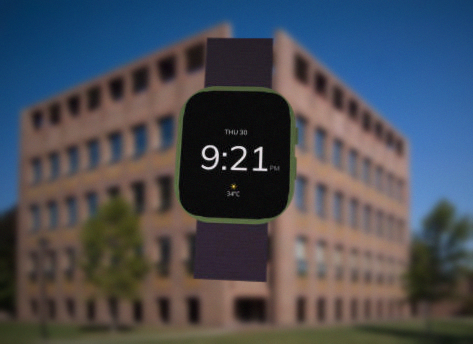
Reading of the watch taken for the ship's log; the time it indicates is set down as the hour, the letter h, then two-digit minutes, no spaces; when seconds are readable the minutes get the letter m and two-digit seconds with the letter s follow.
9h21
